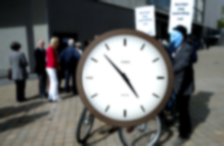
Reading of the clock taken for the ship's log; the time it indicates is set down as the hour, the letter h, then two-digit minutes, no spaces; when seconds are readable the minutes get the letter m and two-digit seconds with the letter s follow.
4h53
